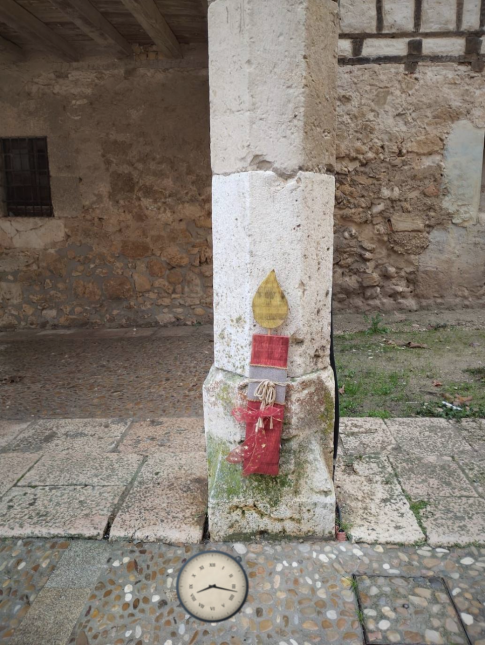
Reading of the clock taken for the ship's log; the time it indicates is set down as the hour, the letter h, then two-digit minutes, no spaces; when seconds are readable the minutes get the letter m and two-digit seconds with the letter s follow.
8h17
